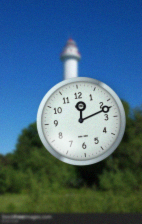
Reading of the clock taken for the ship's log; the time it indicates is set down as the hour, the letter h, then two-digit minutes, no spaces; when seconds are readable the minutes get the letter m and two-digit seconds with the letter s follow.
12h12
